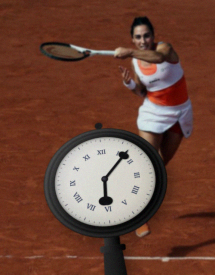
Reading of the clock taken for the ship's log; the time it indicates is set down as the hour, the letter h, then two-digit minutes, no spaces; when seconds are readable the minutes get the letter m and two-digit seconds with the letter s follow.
6h07
